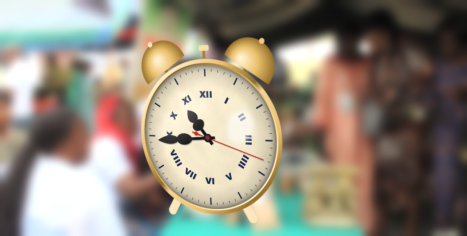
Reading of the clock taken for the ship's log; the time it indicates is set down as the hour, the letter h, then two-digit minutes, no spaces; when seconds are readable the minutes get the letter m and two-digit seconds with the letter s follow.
10h44m18s
